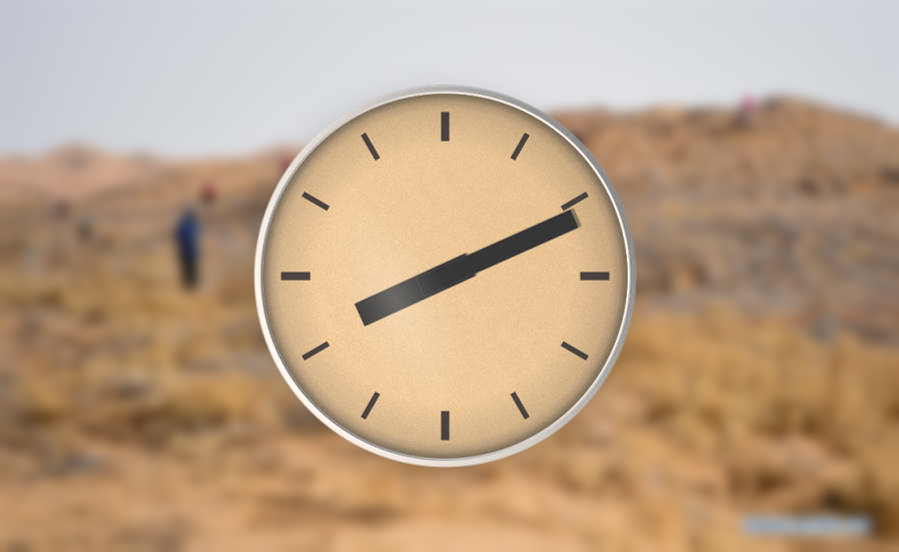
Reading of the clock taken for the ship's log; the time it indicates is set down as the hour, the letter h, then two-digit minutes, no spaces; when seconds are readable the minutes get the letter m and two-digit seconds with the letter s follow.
8h11
